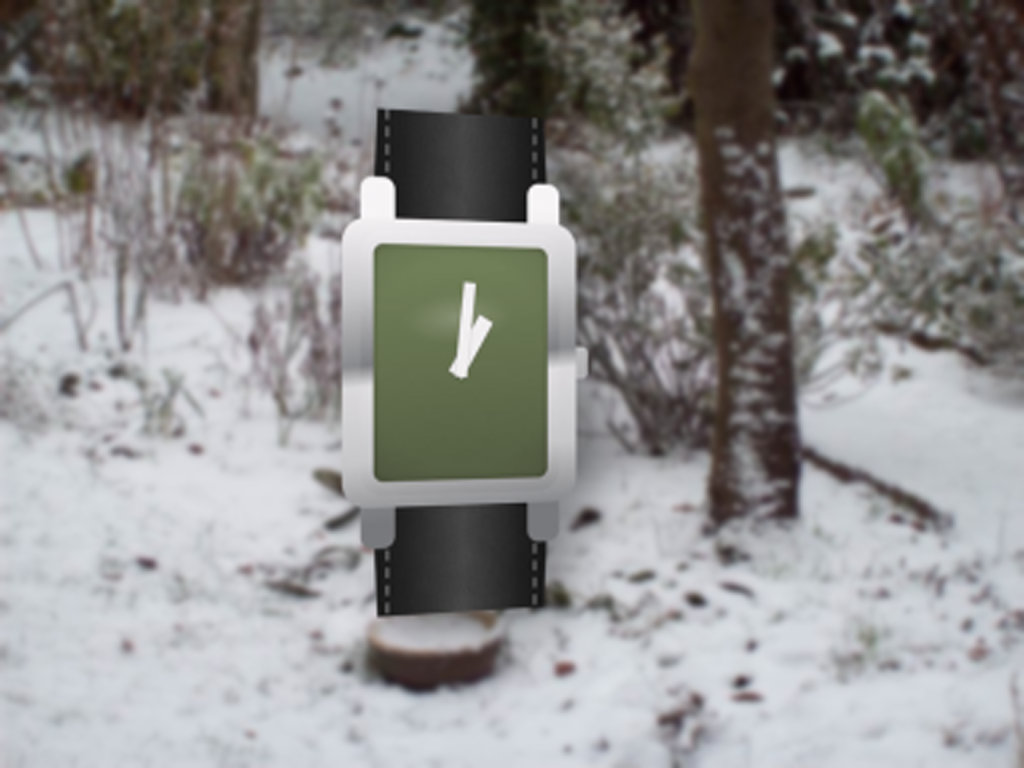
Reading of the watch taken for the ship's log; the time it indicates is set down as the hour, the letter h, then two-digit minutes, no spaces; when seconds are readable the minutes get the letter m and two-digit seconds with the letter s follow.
1h01
